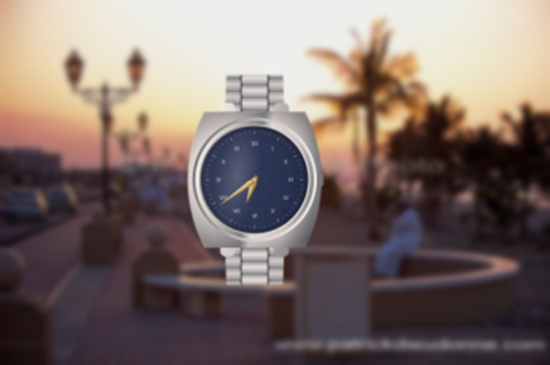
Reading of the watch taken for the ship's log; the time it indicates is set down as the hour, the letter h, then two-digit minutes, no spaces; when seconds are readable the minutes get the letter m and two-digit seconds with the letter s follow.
6h39
